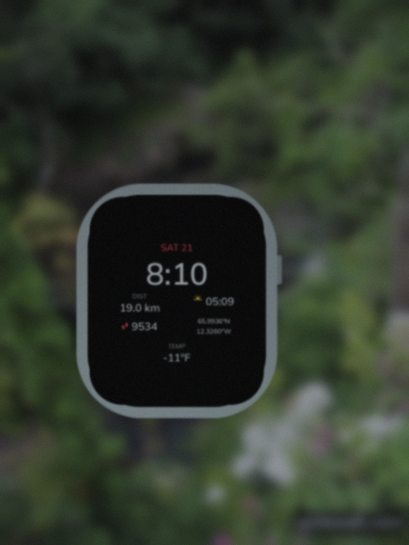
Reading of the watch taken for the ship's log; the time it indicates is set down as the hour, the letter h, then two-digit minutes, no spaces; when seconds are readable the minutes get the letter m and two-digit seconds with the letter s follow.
8h10
